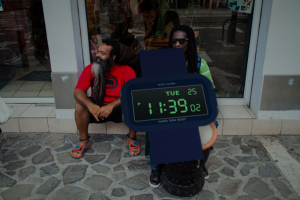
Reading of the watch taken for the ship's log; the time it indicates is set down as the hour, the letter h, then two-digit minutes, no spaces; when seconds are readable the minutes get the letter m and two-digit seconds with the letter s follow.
11h39m02s
